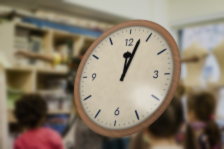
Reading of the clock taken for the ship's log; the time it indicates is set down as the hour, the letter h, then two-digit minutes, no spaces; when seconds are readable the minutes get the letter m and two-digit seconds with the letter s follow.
12h03
